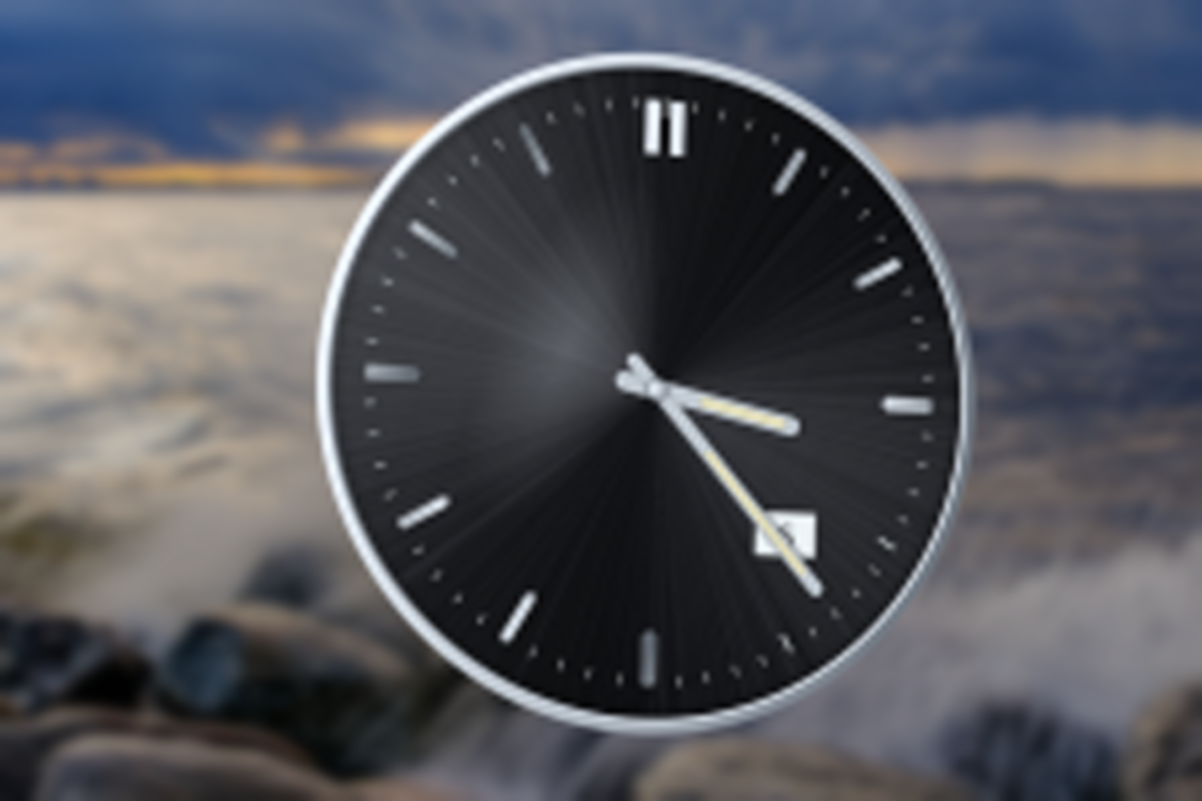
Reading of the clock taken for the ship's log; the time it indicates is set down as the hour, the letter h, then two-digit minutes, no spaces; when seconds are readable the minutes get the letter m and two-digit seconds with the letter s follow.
3h23
